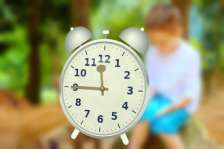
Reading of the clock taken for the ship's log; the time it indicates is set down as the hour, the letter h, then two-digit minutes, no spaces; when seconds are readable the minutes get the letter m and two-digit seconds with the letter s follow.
11h45
